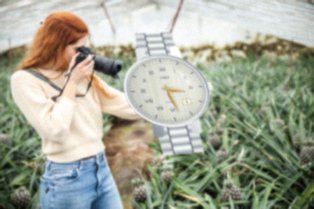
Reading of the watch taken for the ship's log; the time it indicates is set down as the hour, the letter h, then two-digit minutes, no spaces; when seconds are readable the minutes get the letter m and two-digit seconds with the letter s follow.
3h28
